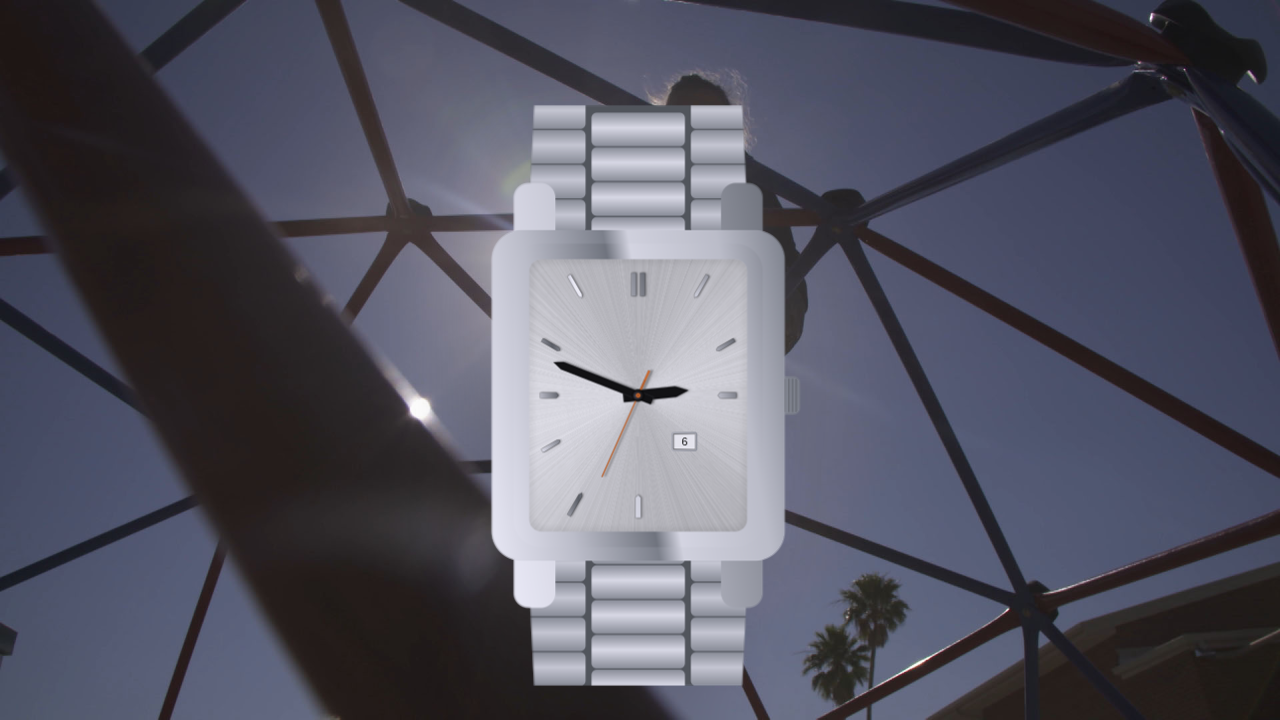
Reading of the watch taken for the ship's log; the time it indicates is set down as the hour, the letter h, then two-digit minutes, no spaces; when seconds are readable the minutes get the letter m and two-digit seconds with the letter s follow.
2h48m34s
